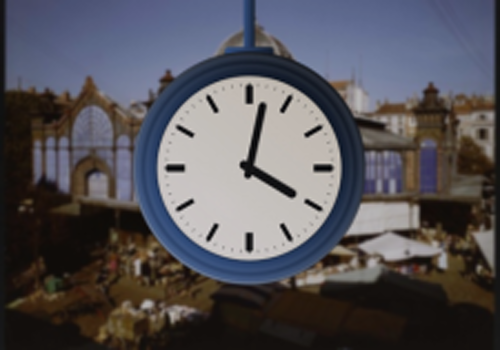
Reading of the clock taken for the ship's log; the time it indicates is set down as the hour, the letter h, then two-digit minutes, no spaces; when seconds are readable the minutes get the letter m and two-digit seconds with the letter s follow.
4h02
